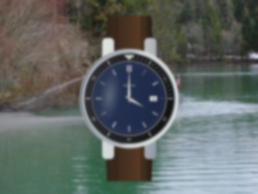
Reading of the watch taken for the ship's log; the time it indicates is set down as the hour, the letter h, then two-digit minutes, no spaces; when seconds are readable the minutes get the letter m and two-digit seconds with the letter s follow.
4h00
